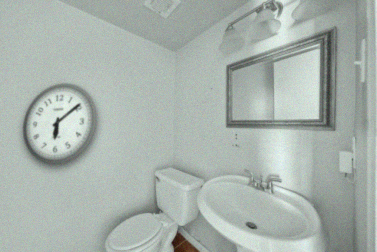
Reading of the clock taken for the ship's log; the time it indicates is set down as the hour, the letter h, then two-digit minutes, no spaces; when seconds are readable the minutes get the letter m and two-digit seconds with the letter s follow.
6h09
